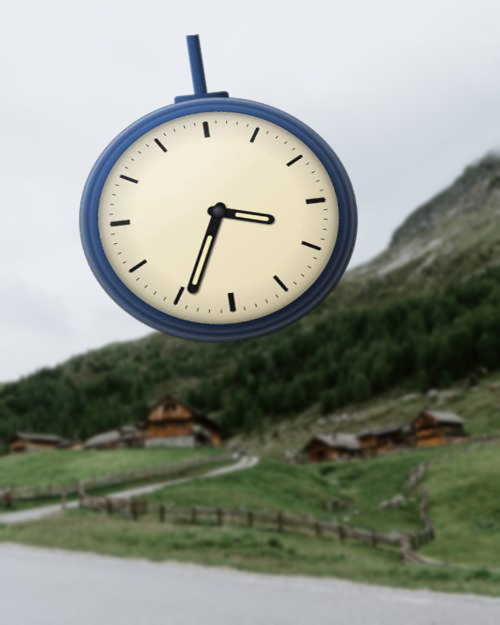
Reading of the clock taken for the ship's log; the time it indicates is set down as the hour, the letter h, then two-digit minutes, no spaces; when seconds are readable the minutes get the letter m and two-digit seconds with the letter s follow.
3h34
